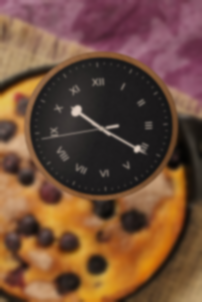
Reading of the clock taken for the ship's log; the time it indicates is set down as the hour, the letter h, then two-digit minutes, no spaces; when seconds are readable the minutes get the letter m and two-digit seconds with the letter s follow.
10h20m44s
